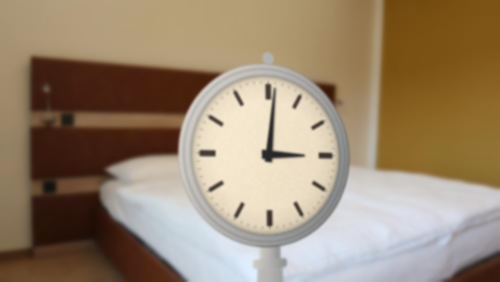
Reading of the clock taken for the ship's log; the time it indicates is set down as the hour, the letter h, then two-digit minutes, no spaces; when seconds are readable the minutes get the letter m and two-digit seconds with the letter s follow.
3h01
